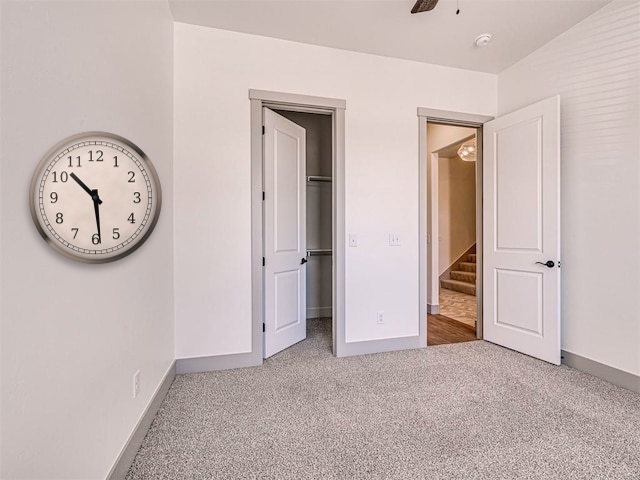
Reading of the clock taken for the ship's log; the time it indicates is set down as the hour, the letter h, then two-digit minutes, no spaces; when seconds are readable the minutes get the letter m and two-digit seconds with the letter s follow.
10h29
